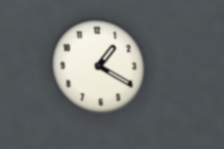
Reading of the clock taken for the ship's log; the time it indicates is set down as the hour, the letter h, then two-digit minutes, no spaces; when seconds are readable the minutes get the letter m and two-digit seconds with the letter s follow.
1h20
